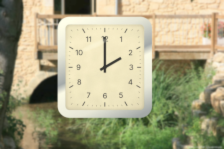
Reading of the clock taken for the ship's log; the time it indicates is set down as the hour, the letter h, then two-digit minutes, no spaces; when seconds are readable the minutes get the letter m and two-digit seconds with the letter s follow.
2h00
